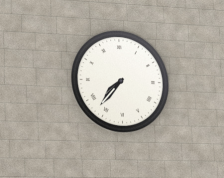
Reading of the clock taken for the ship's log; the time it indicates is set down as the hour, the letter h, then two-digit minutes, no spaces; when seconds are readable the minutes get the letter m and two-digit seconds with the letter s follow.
7h37
